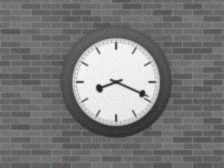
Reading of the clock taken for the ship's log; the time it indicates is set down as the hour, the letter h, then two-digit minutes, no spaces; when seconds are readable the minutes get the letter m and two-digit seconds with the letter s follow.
8h19
